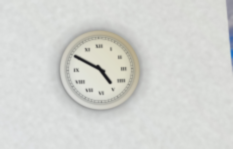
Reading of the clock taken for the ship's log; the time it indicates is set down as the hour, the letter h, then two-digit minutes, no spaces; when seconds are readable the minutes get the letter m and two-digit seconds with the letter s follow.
4h50
